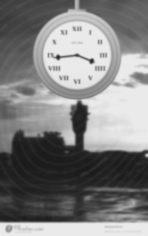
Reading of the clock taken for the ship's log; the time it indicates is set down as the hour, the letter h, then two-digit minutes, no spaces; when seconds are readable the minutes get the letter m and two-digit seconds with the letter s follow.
3h44
